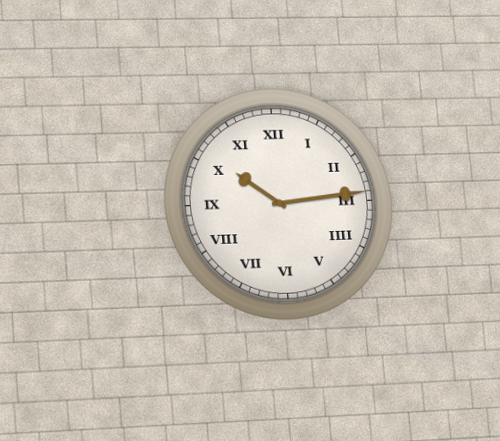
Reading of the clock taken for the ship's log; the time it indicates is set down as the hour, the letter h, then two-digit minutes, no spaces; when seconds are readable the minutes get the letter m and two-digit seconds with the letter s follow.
10h14
